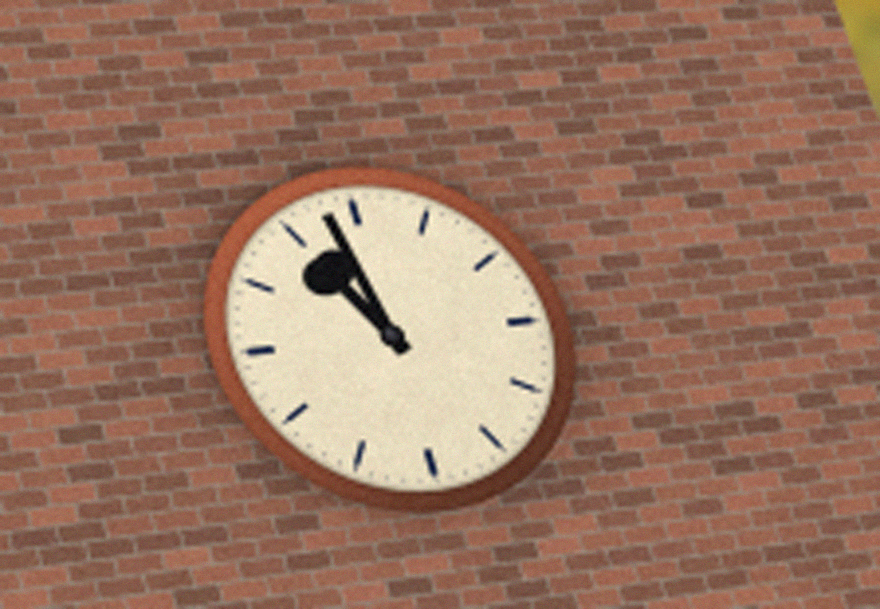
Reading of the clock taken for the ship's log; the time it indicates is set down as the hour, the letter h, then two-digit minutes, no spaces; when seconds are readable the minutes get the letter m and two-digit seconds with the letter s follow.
10h58
